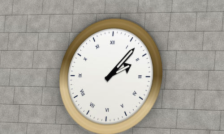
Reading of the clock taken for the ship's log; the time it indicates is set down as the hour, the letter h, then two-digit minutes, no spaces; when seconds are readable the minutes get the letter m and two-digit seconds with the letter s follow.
2h07
